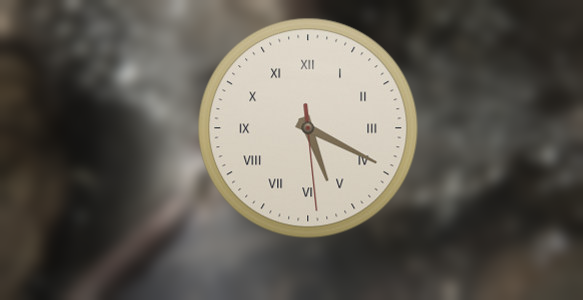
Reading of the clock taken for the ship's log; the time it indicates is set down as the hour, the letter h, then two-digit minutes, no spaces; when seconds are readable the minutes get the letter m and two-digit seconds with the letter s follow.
5h19m29s
